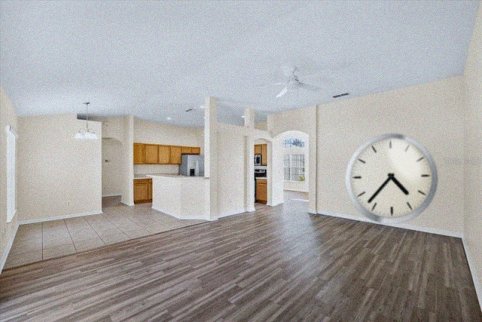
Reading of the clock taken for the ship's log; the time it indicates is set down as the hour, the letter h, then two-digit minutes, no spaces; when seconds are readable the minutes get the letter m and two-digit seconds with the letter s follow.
4h37
